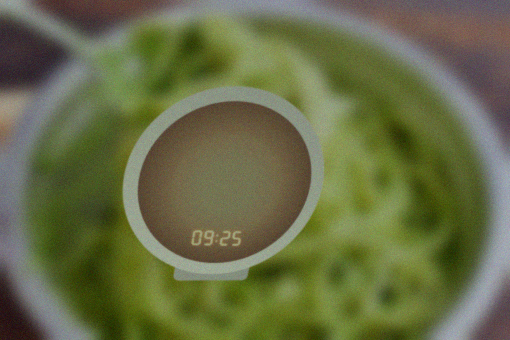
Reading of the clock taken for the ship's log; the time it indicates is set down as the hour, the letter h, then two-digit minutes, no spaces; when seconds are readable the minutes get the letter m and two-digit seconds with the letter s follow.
9h25
